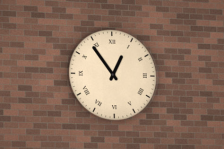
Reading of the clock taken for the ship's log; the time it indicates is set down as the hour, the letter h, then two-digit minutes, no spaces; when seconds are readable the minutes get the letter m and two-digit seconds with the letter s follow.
12h54
